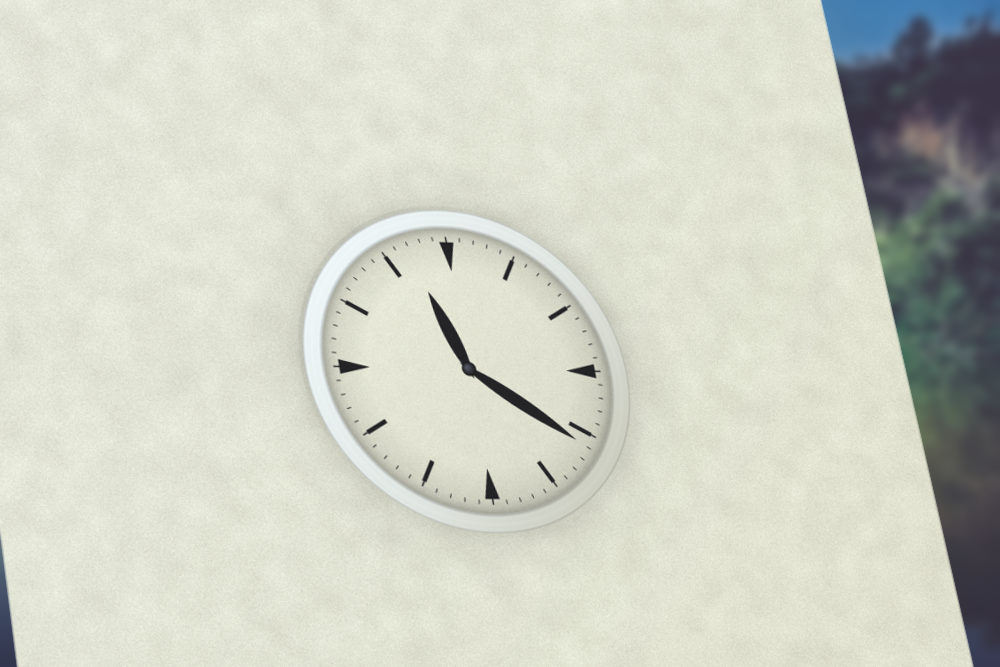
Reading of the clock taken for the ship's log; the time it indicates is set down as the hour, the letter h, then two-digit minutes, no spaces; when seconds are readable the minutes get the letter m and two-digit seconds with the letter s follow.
11h21
